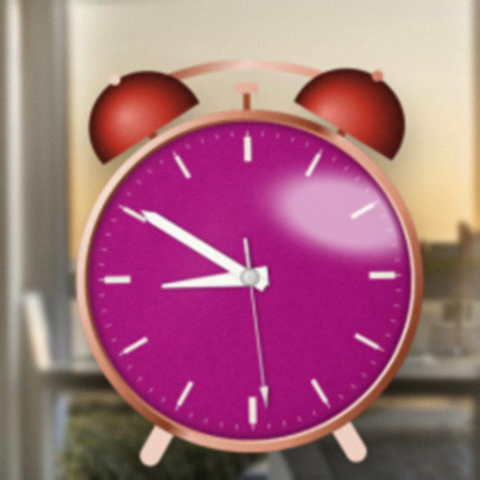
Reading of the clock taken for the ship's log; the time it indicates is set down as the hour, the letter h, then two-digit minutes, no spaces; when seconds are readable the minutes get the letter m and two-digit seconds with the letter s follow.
8h50m29s
